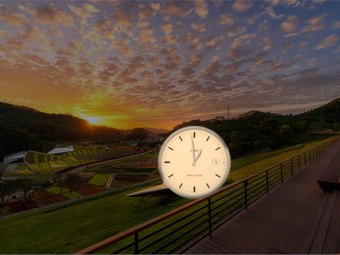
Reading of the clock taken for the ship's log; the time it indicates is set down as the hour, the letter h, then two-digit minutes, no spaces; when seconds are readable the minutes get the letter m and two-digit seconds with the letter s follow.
12h59
